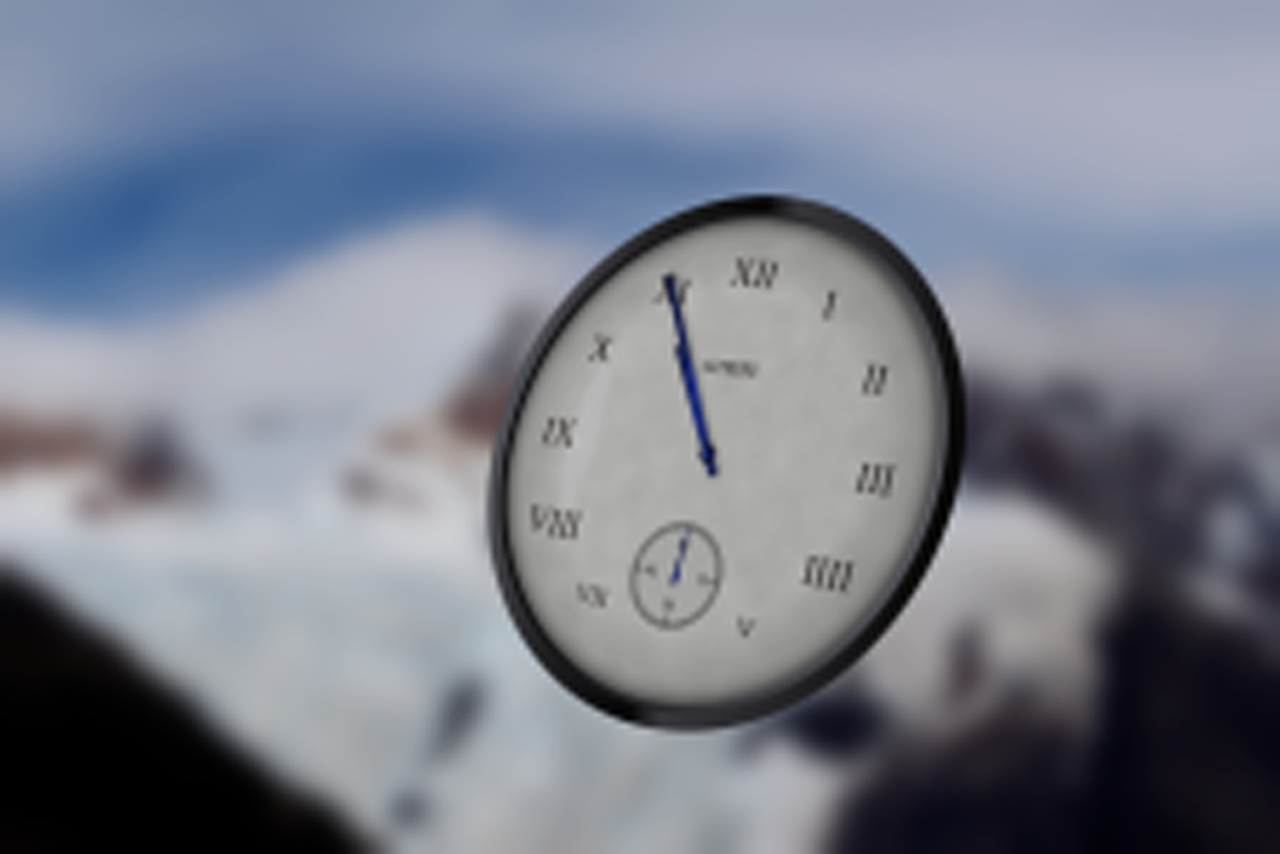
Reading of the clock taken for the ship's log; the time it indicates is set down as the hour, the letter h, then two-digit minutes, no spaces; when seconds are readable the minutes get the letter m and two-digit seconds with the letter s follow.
10h55
